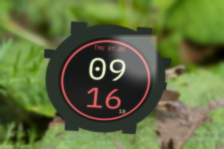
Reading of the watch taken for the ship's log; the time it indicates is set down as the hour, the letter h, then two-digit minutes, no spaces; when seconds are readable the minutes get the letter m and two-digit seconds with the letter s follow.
9h16
